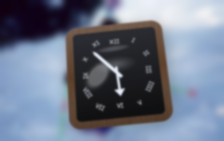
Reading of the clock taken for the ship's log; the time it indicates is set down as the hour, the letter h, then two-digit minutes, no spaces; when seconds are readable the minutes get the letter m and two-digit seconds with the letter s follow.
5h53
